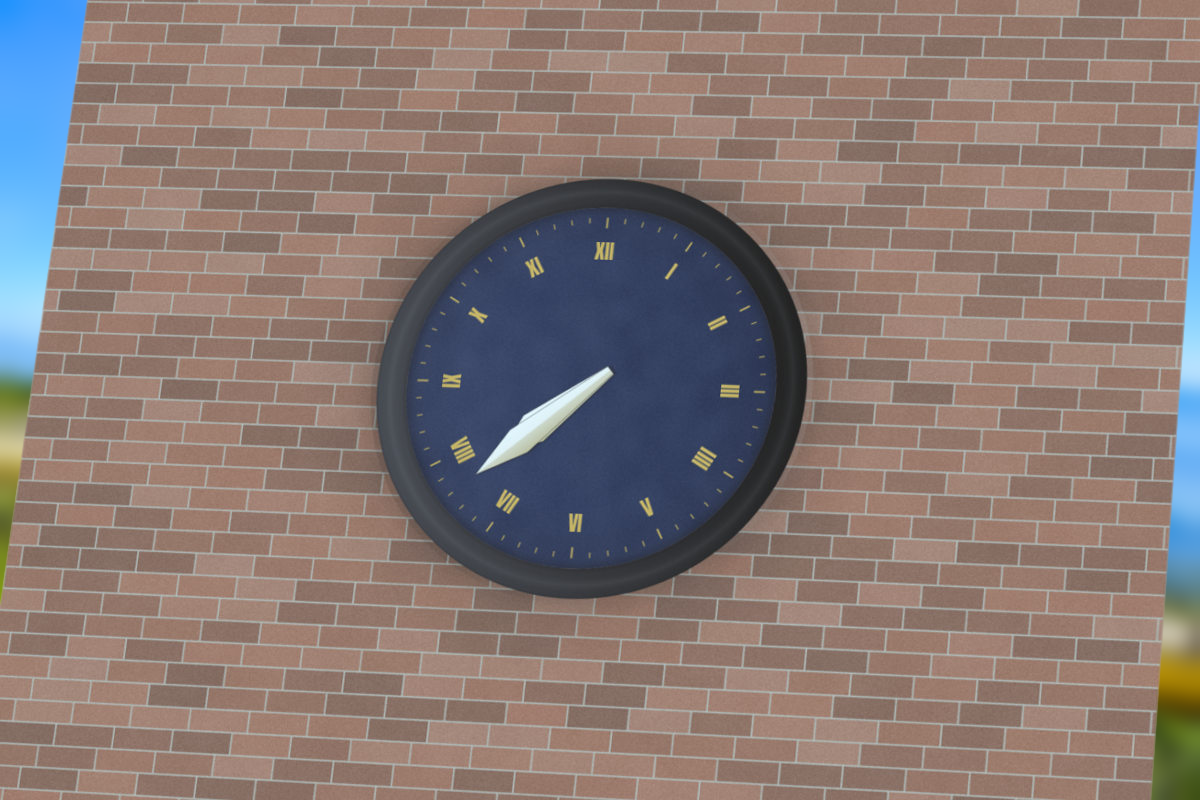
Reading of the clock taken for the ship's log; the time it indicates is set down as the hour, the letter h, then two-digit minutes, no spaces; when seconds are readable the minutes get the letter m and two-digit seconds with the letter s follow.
7h38
